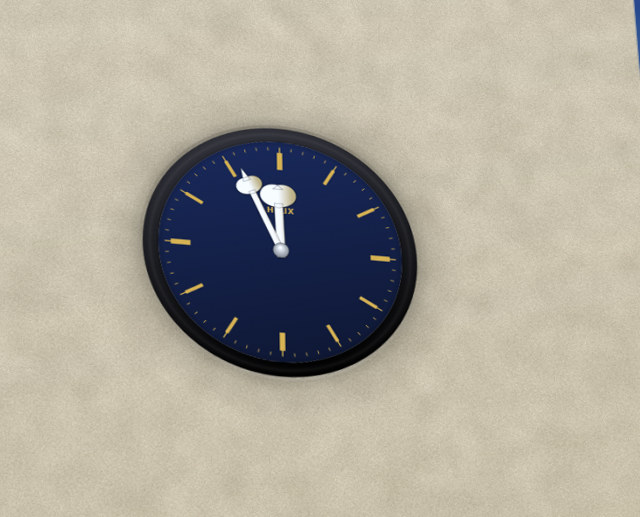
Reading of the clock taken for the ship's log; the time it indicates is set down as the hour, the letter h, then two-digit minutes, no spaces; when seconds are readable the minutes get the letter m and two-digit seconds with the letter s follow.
11h56
